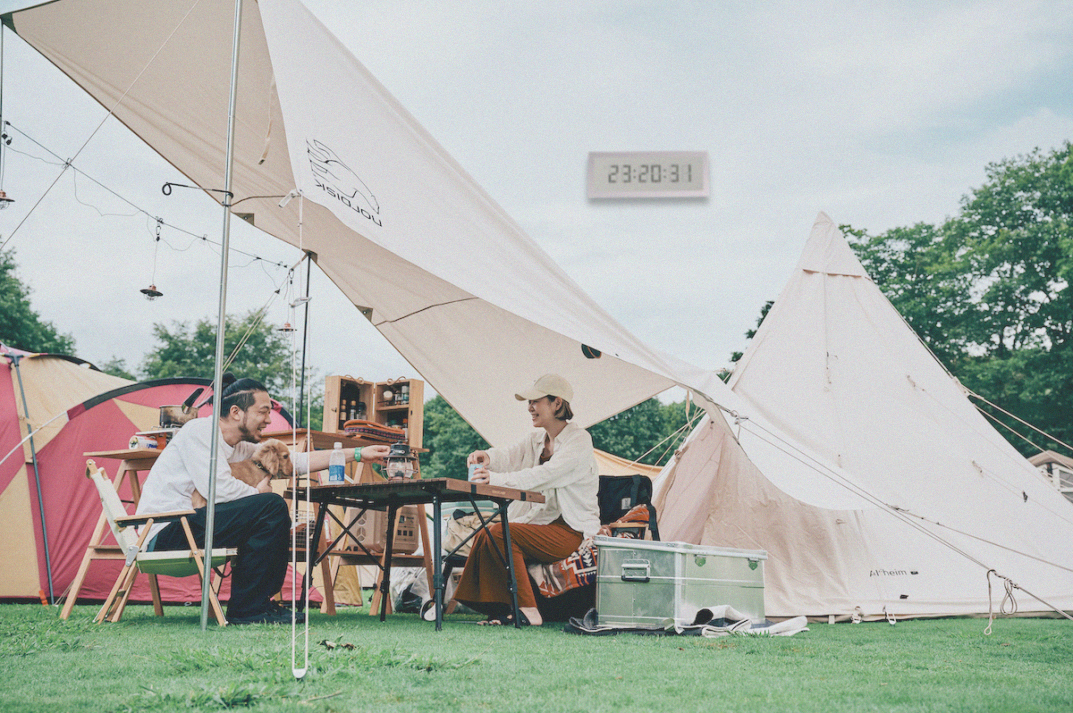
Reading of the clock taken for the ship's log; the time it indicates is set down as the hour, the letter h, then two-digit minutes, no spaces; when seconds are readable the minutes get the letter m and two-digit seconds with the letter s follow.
23h20m31s
